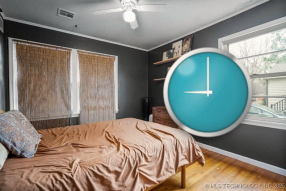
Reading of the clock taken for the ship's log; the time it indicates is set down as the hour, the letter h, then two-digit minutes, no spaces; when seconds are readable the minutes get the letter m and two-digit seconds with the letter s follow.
9h00
